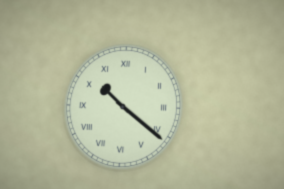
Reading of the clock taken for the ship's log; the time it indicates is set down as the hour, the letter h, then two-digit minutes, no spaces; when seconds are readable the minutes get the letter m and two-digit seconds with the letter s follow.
10h21
